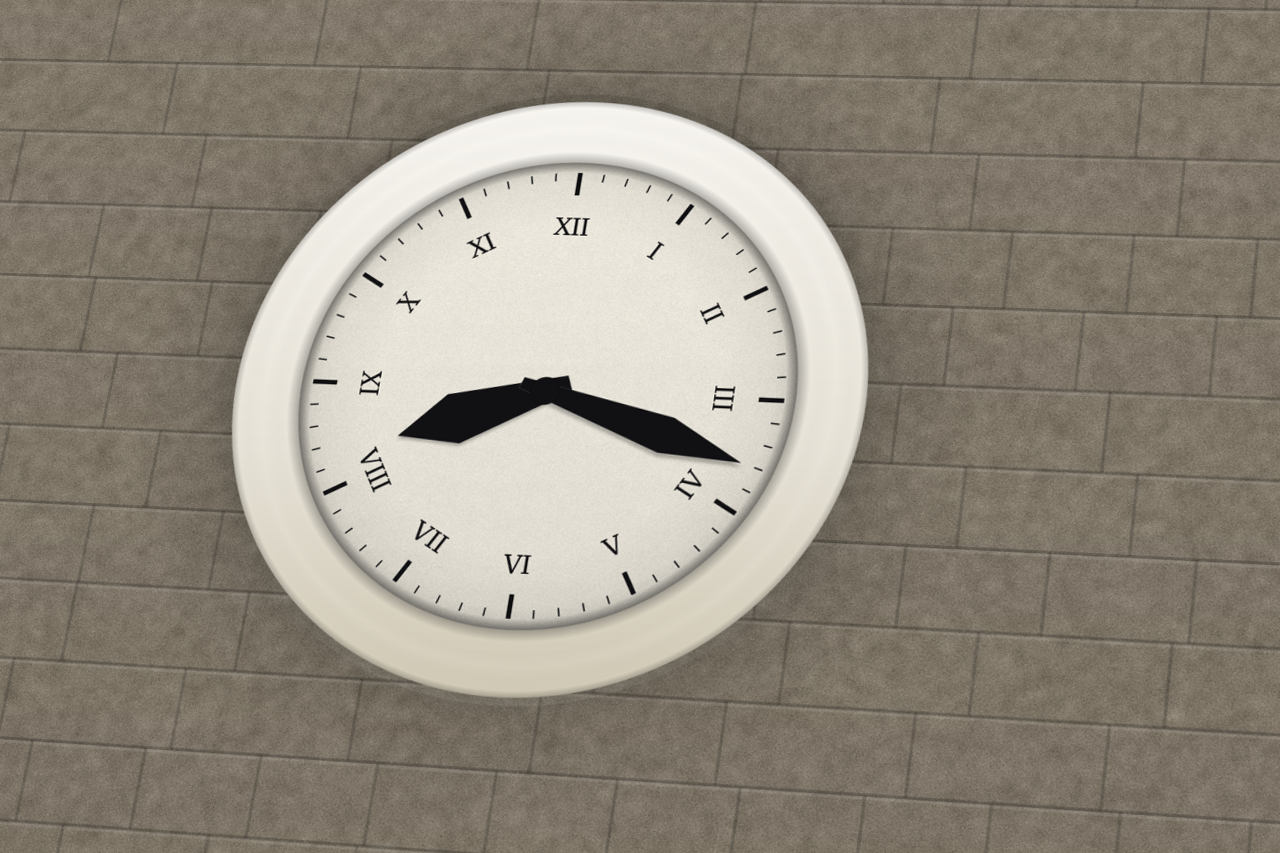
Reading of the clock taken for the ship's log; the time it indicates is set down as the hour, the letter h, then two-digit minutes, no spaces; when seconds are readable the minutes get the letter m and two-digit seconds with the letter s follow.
8h18
